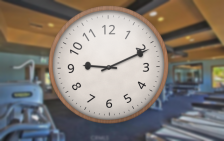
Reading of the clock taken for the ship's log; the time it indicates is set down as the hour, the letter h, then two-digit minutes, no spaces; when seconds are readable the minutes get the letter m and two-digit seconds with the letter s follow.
9h11
